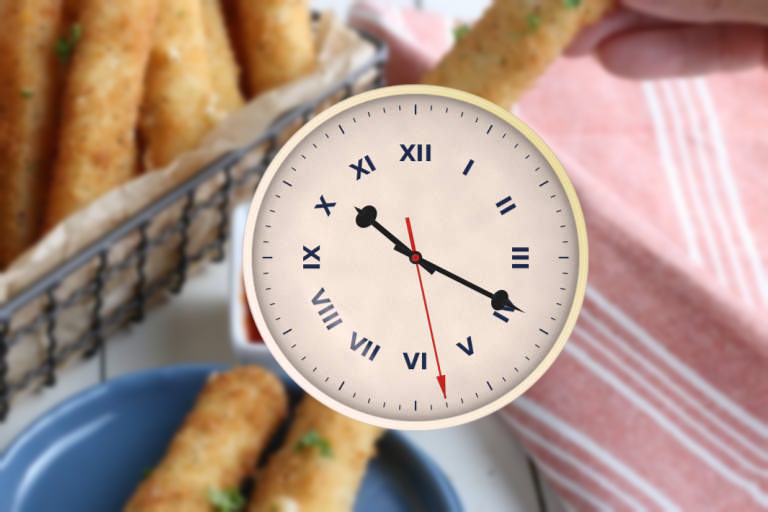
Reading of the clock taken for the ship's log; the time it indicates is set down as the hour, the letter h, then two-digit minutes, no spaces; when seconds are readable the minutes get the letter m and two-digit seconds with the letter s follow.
10h19m28s
